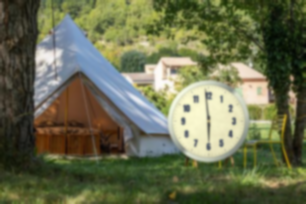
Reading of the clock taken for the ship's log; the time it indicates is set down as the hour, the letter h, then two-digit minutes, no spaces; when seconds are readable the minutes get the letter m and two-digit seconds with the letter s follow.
5h59
